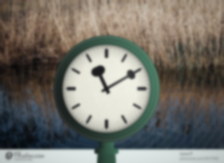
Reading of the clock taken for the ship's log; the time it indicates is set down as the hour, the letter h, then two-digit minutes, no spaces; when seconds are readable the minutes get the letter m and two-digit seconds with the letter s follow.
11h10
